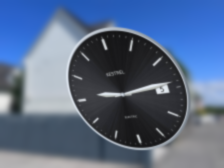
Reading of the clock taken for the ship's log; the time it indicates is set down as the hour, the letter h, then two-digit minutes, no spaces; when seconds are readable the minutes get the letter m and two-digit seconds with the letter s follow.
9h14
